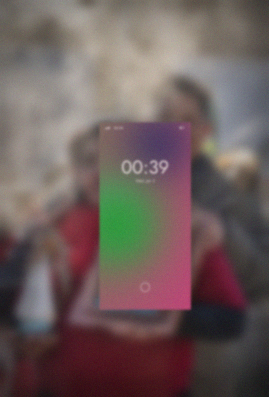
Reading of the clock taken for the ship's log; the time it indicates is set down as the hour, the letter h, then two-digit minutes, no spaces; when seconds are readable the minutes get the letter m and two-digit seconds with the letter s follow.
0h39
